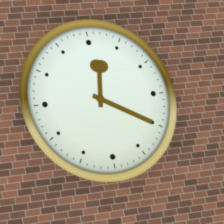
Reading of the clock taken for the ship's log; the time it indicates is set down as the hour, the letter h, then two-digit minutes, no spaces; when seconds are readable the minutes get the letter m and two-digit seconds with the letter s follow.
12h20
